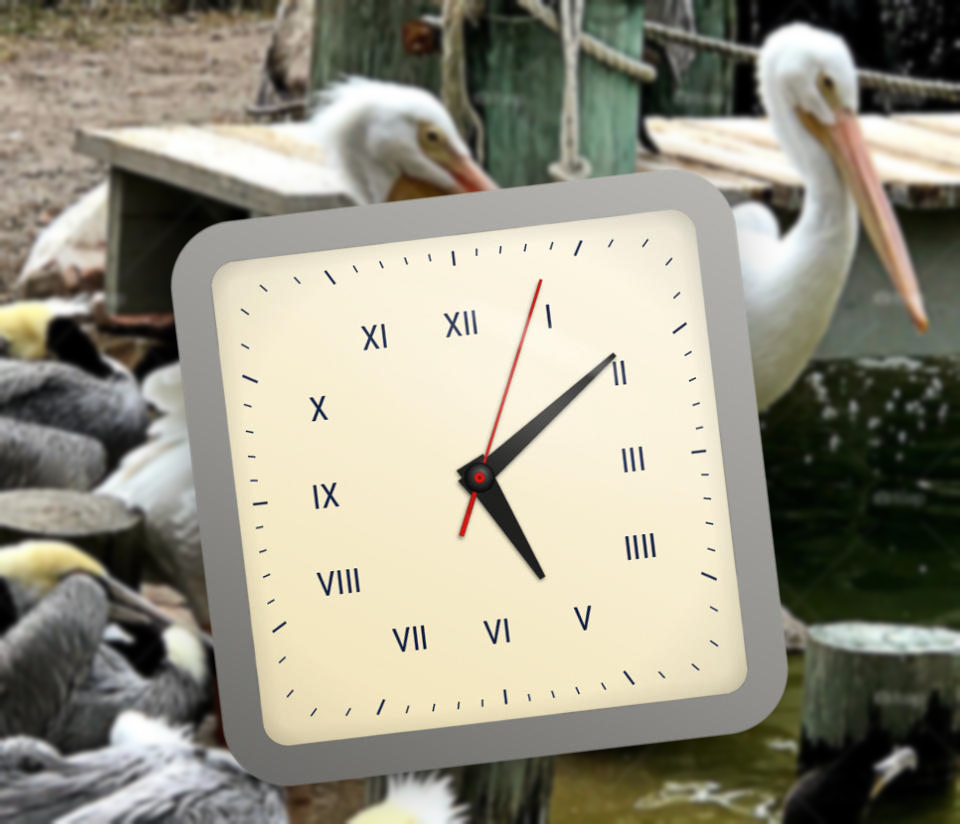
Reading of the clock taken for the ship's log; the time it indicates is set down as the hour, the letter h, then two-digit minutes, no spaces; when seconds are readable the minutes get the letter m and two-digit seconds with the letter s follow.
5h09m04s
